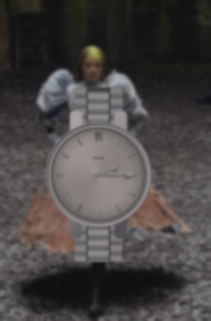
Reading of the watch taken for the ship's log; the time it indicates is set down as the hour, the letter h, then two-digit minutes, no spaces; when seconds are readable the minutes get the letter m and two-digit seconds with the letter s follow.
2h15
